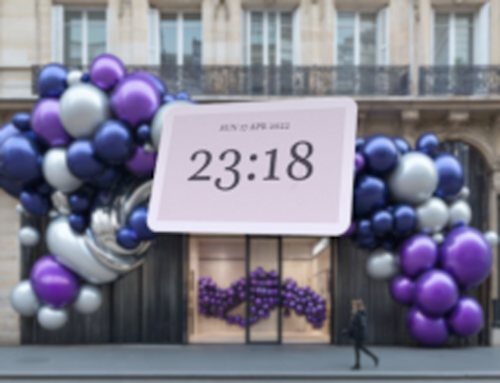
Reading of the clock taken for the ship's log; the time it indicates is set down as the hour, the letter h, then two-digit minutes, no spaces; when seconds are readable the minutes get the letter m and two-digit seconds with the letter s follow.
23h18
